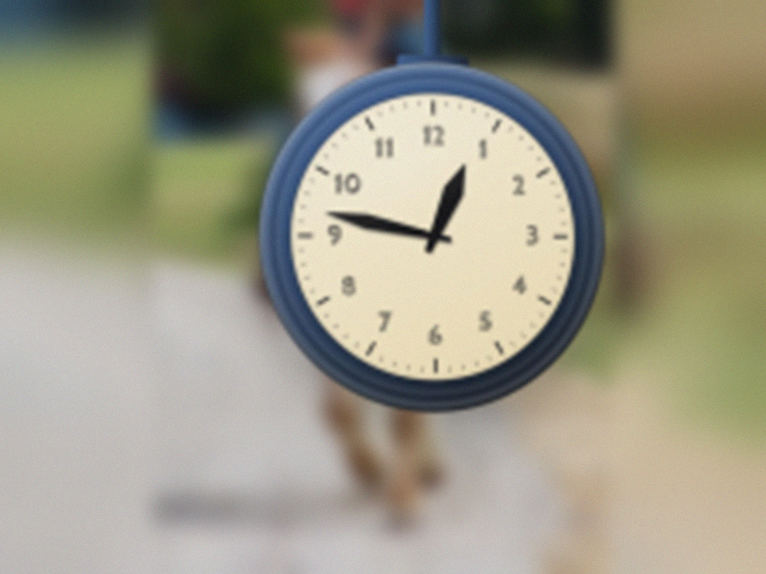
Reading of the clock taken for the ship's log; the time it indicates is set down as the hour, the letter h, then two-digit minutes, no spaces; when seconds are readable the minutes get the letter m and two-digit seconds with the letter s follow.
12h47
